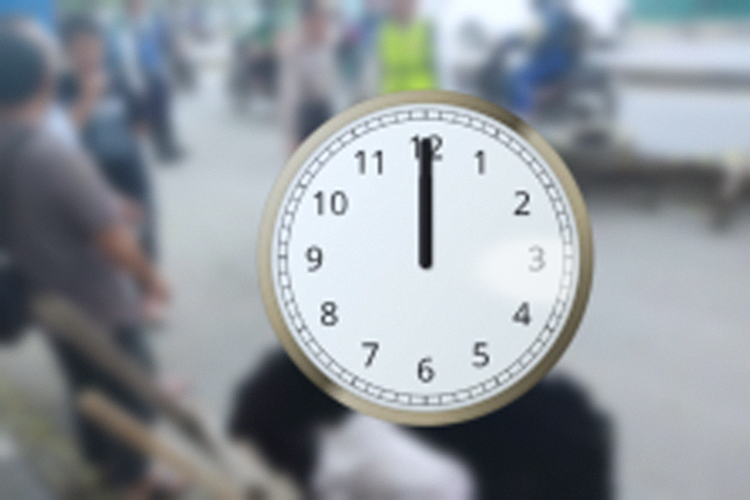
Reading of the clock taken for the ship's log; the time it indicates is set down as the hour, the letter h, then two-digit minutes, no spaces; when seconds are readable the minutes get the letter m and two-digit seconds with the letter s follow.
12h00
